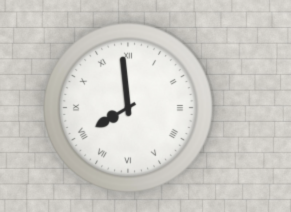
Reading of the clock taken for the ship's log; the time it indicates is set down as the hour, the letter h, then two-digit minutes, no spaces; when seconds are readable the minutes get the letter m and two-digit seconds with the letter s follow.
7h59
